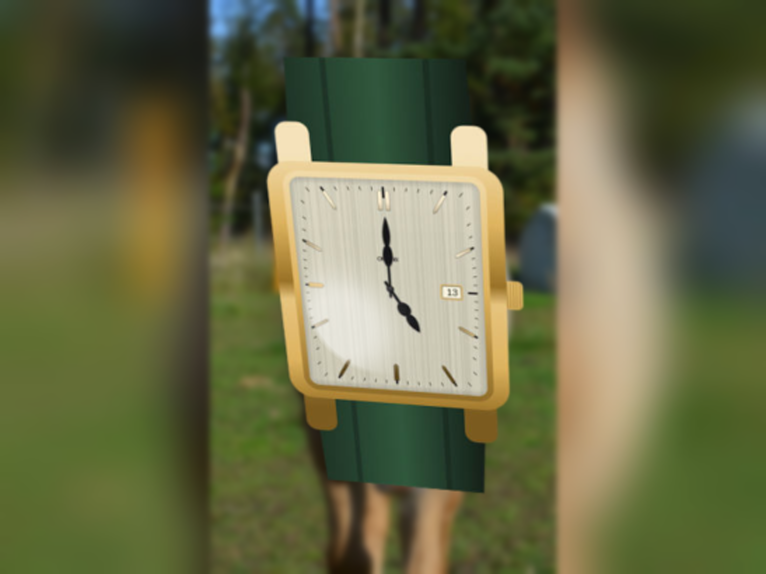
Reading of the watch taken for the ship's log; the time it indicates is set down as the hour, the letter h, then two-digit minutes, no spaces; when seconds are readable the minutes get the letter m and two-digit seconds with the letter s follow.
5h00
